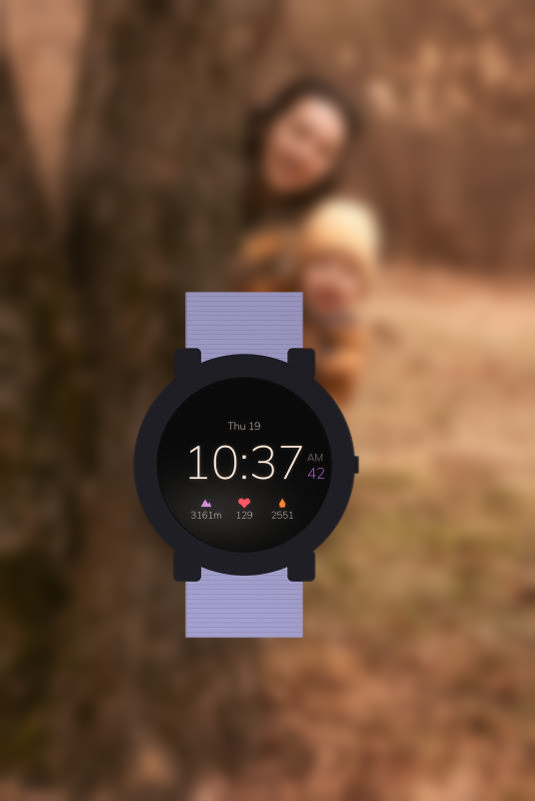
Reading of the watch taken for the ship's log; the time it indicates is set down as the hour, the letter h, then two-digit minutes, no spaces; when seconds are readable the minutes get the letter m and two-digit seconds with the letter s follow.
10h37m42s
